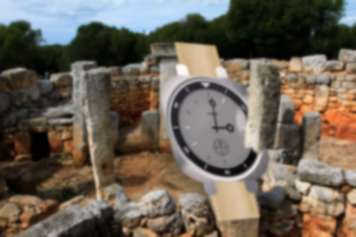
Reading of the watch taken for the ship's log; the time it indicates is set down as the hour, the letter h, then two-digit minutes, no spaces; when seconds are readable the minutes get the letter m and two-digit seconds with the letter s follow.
3h01
